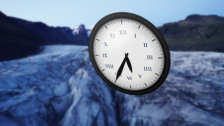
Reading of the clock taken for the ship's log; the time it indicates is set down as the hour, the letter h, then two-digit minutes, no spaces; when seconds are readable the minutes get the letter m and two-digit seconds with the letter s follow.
5h35
